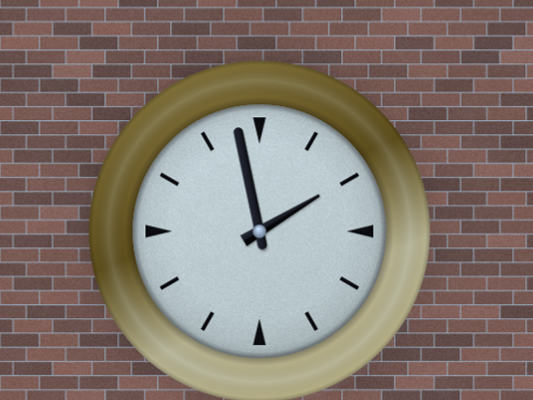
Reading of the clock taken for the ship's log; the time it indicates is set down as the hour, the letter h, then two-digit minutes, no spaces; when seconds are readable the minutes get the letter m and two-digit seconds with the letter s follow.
1h58
